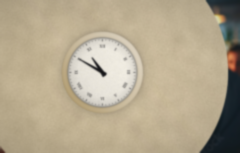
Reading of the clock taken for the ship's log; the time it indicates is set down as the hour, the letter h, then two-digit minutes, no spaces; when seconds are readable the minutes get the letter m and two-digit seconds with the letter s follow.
10h50
